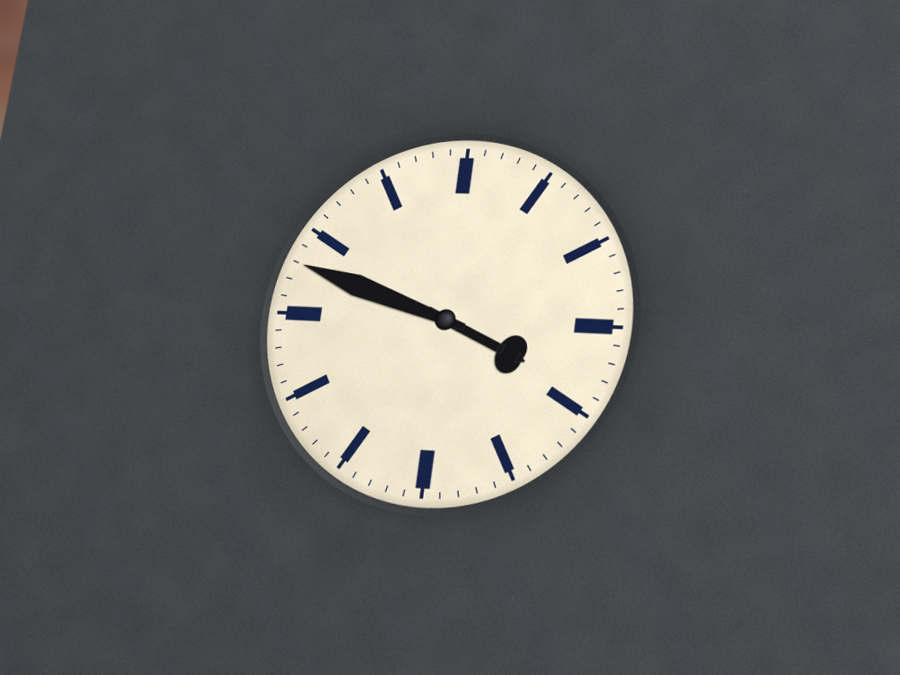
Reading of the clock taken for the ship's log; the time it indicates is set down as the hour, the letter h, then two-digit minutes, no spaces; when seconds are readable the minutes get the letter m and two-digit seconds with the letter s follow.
3h48
